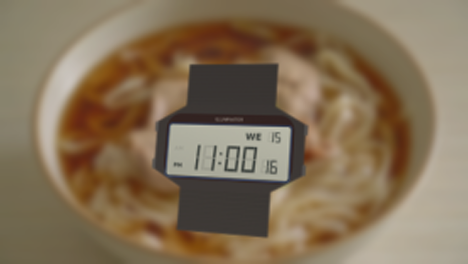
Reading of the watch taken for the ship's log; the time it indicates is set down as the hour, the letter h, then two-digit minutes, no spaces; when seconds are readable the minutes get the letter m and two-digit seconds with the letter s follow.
11h00m16s
